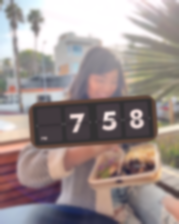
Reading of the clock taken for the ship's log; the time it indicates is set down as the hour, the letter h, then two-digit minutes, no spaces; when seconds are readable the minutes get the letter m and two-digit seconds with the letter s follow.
7h58
